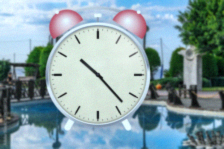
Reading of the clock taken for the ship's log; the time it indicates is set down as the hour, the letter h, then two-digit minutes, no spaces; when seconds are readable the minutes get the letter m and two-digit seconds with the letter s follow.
10h23
